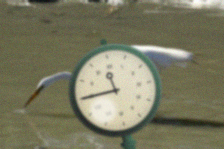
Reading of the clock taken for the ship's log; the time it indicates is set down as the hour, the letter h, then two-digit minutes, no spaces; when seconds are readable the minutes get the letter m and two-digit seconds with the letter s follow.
11h45
